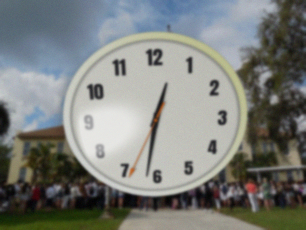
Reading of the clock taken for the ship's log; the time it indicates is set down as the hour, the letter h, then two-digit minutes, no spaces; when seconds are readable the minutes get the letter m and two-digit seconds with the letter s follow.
12h31m34s
